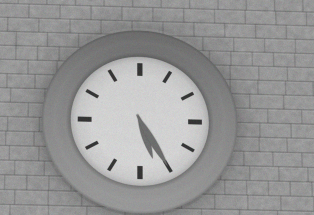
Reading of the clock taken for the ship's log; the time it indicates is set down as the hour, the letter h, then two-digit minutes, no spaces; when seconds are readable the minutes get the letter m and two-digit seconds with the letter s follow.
5h25
